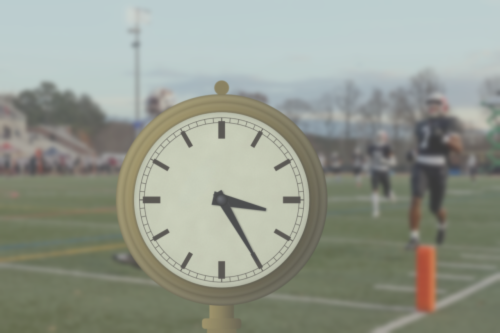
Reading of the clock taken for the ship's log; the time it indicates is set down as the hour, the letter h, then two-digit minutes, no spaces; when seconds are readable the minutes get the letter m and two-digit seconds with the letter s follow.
3h25
